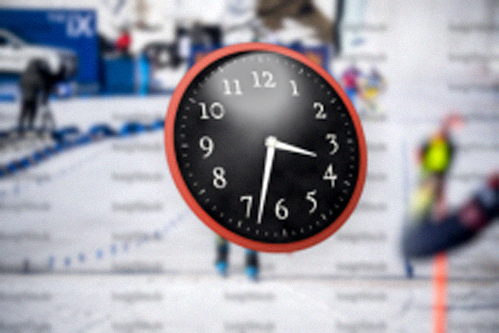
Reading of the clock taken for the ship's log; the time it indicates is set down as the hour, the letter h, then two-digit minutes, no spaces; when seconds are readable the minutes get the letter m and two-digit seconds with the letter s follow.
3h33
